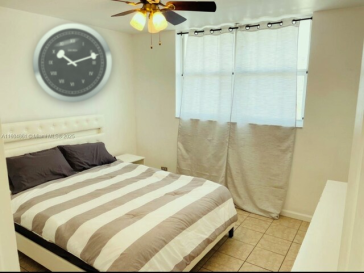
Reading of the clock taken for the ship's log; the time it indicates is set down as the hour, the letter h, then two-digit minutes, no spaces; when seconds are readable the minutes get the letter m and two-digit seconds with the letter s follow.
10h12
